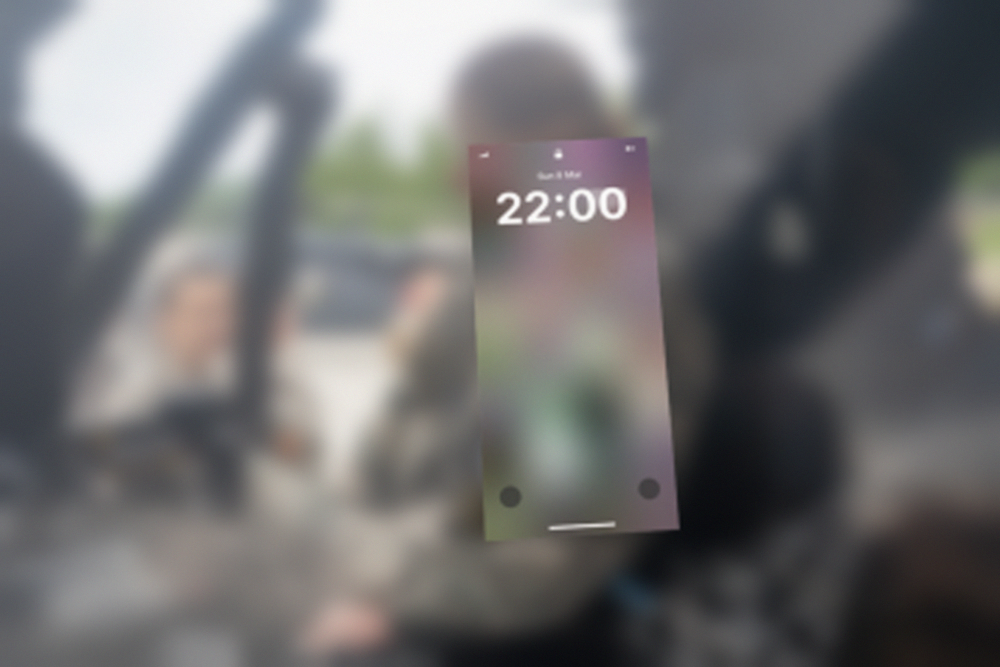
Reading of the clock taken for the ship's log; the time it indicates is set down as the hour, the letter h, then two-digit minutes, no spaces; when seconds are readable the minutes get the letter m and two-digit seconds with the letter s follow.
22h00
